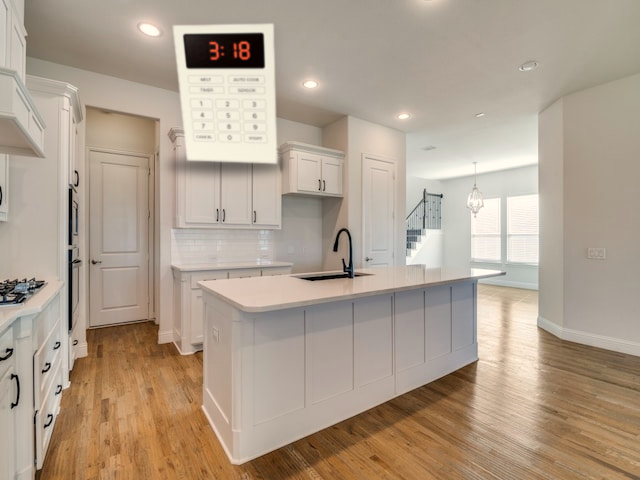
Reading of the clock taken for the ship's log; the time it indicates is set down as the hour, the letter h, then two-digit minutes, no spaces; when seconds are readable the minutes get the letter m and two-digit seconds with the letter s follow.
3h18
